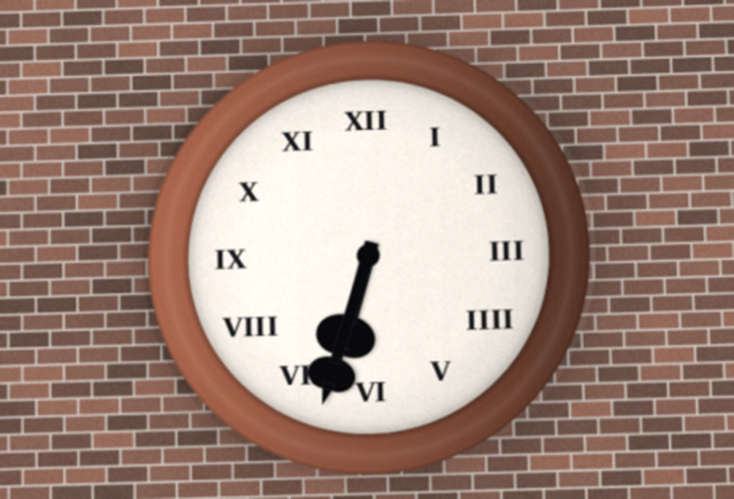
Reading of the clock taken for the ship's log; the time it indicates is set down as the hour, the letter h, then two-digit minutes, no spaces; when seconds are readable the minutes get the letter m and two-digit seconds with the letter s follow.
6h33
